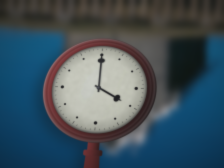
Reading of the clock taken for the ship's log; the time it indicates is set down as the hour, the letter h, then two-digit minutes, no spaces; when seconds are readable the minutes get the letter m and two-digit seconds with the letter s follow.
4h00
